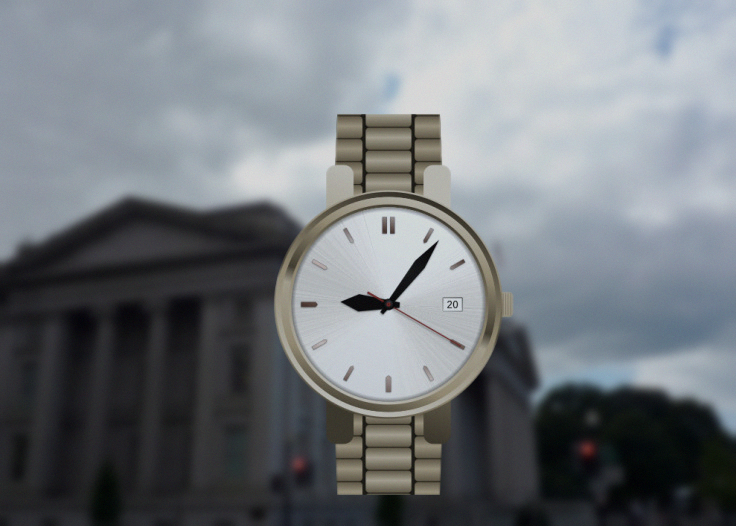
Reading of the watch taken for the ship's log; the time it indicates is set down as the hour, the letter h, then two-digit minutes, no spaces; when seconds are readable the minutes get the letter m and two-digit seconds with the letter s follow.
9h06m20s
